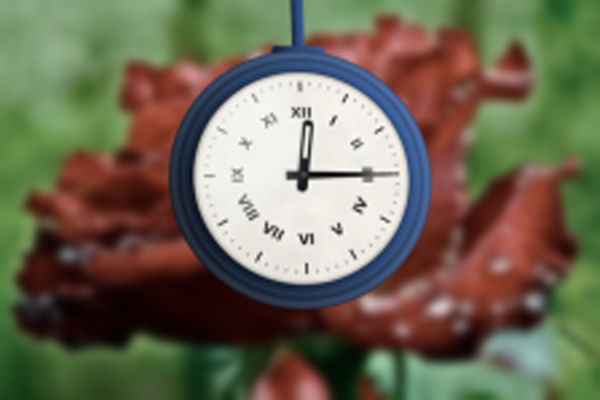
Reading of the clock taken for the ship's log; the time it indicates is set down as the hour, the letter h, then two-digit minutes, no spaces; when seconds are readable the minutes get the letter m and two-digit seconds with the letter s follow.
12h15
